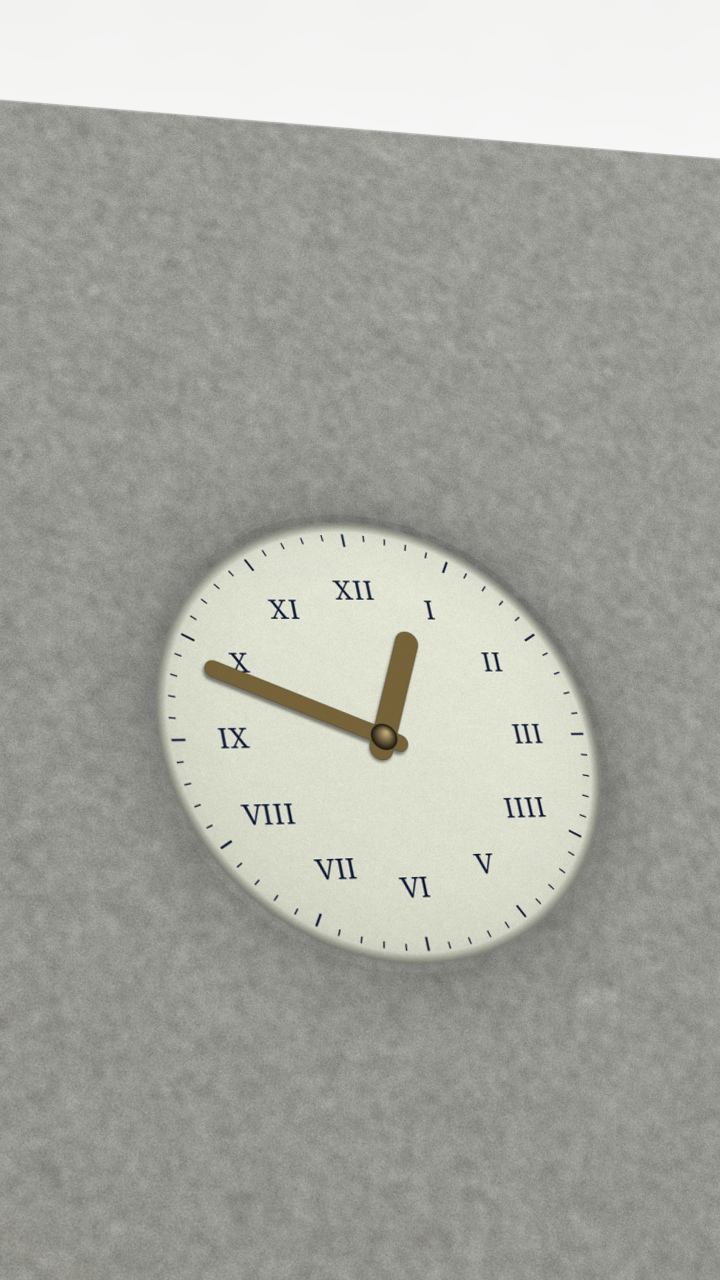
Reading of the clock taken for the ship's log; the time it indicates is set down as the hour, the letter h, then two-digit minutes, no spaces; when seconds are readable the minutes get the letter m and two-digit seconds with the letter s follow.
12h49
